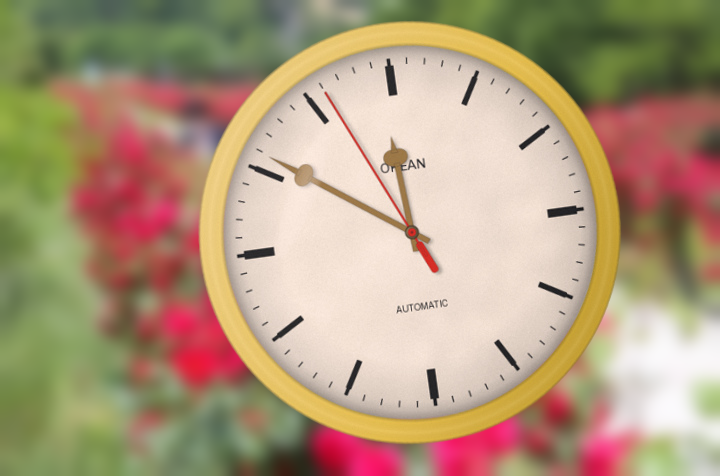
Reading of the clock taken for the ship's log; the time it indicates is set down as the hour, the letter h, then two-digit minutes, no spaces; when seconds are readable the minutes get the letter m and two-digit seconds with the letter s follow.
11h50m56s
